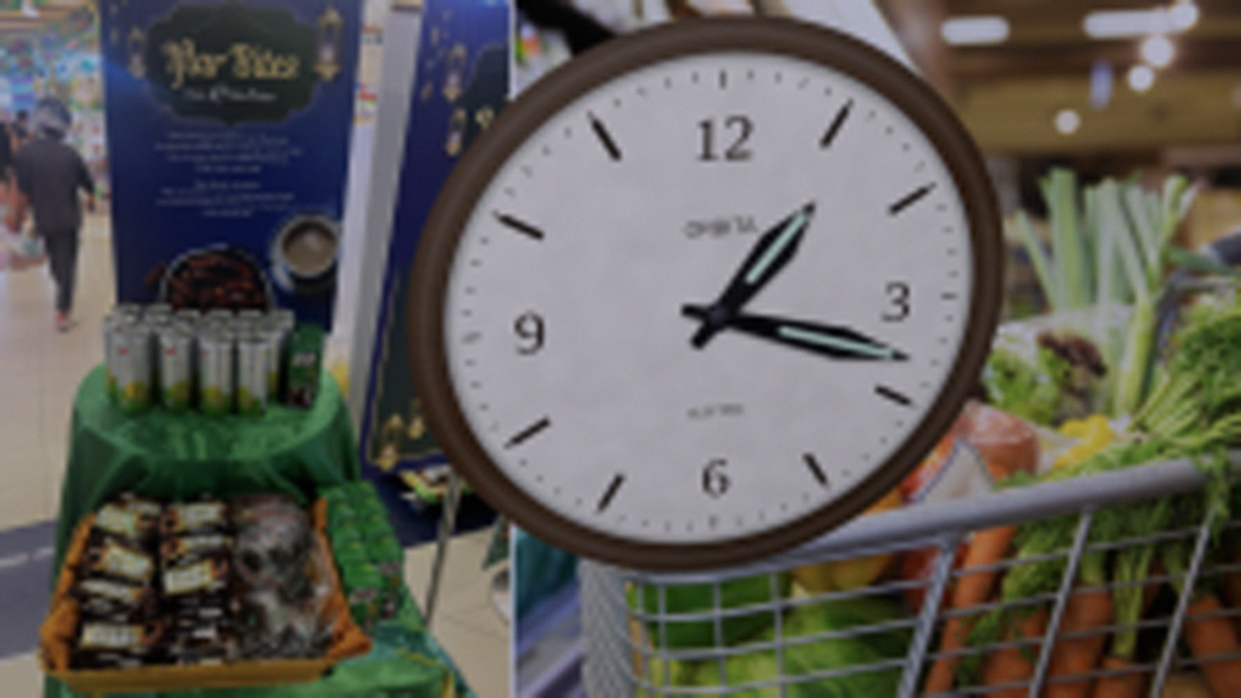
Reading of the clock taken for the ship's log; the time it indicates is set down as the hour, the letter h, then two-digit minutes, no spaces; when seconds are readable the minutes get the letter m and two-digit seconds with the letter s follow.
1h18
